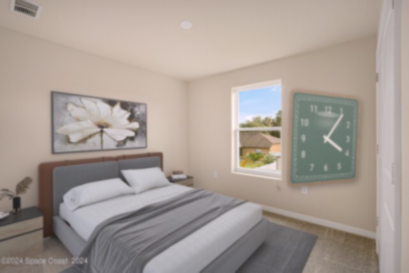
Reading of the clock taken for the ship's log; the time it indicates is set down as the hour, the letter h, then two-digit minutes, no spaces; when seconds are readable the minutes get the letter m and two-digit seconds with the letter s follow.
4h06
